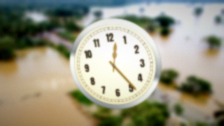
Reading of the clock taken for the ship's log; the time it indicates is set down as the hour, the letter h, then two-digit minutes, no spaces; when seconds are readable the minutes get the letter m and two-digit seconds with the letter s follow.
12h24
